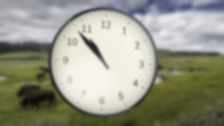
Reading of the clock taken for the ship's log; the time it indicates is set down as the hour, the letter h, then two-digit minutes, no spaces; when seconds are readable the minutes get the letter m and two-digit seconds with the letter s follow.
10h53
